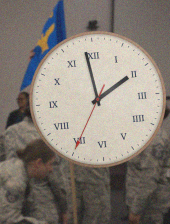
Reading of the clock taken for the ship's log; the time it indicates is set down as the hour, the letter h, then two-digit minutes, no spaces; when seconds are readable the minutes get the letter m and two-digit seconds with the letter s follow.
1h58m35s
